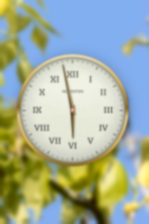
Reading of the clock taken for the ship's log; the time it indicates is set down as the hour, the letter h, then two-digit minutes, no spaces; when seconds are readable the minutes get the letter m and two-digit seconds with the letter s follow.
5h58
